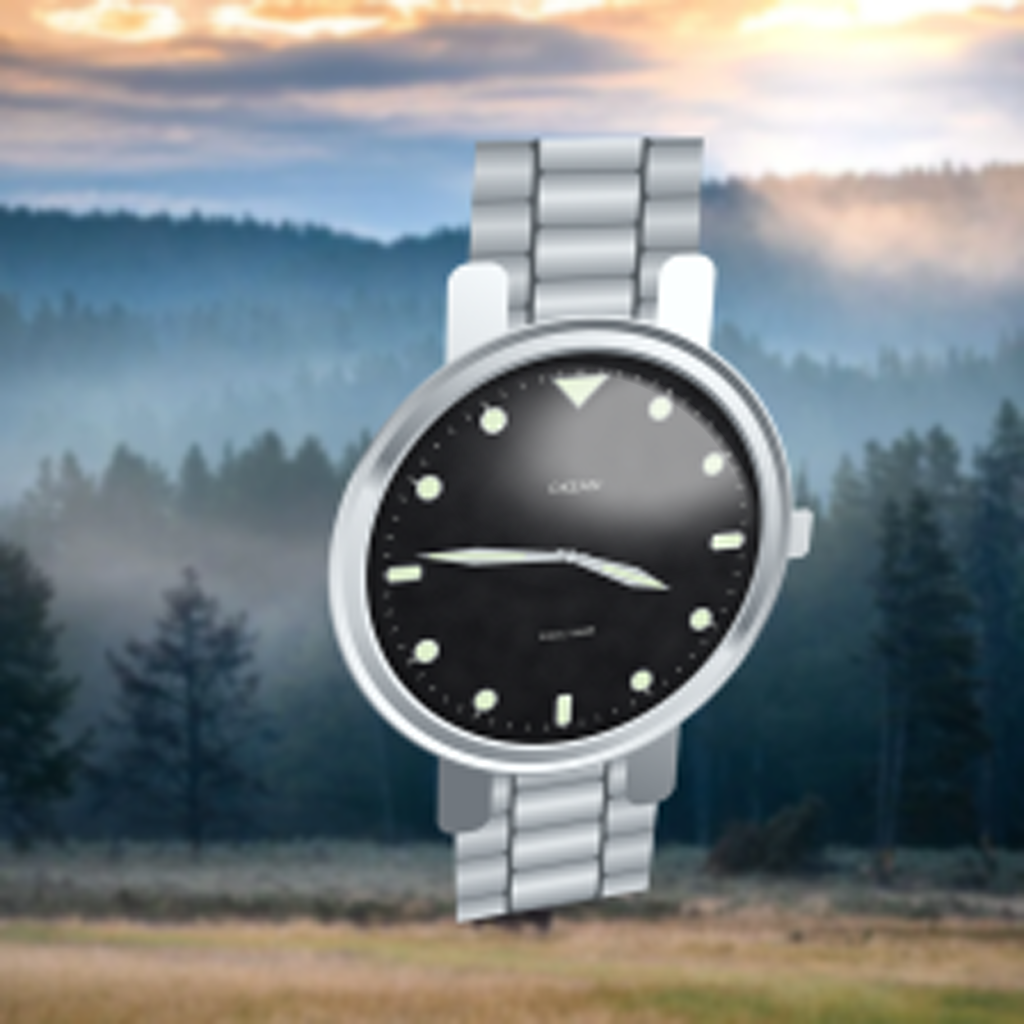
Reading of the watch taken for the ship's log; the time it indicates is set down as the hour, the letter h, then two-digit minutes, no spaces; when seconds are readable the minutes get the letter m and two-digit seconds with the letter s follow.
3h46
